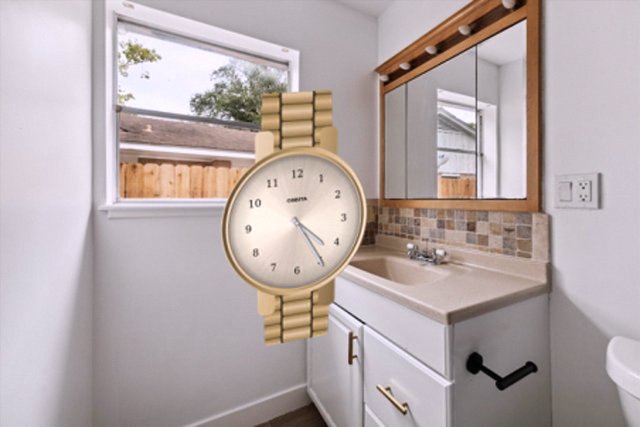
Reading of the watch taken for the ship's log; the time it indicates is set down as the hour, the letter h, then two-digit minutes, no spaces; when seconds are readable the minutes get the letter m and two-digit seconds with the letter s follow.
4h25
